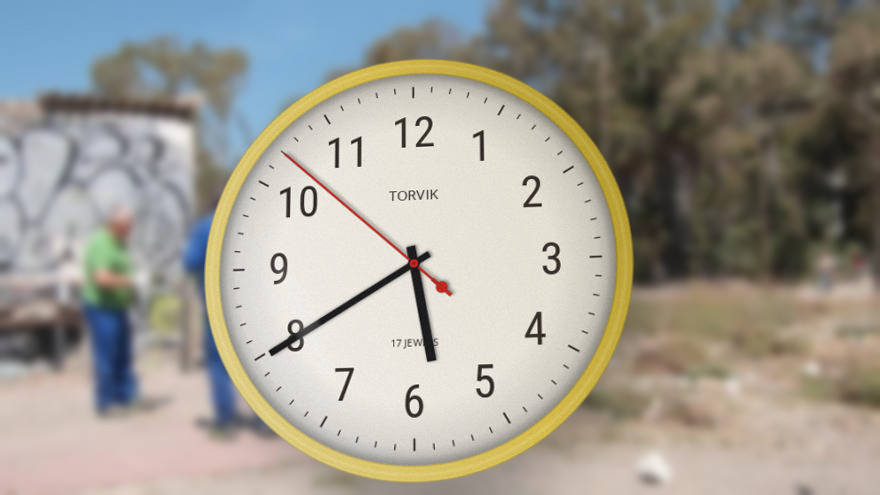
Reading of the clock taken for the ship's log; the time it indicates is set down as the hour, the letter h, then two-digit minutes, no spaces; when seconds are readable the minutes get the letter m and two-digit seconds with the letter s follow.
5h39m52s
